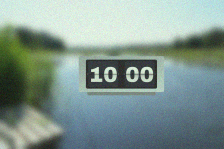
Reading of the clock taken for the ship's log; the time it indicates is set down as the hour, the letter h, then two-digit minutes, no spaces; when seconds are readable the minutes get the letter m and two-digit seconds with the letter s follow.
10h00
